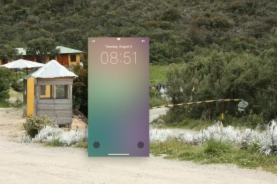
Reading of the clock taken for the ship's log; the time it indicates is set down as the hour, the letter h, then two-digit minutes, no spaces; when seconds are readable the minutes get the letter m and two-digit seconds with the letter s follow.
8h51
